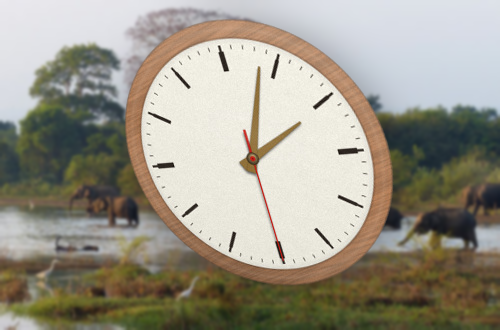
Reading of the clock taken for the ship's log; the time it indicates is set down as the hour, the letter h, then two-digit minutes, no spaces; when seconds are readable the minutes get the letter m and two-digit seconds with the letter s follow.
2h03m30s
